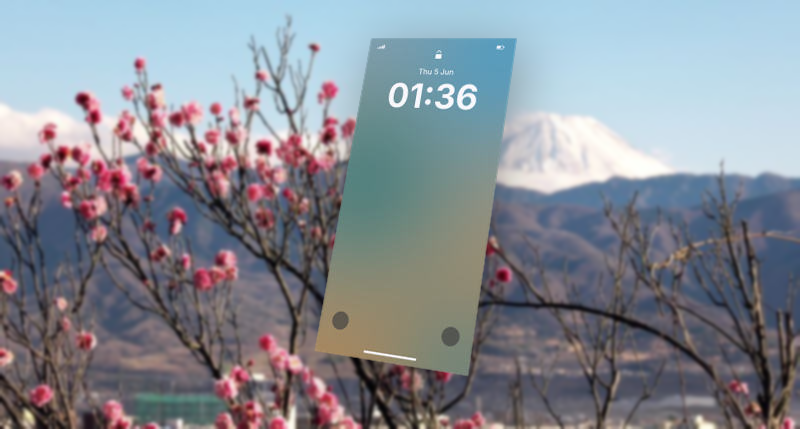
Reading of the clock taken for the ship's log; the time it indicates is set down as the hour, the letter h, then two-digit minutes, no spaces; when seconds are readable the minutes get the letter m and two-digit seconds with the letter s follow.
1h36
